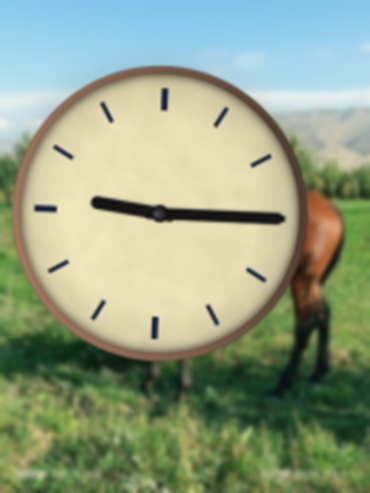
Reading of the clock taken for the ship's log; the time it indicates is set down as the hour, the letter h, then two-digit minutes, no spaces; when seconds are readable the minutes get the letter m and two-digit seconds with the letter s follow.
9h15
